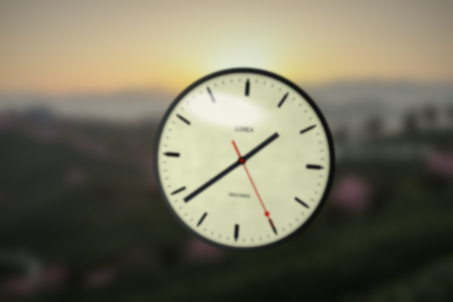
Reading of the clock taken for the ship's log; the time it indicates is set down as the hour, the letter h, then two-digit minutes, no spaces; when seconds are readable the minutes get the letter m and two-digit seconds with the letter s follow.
1h38m25s
